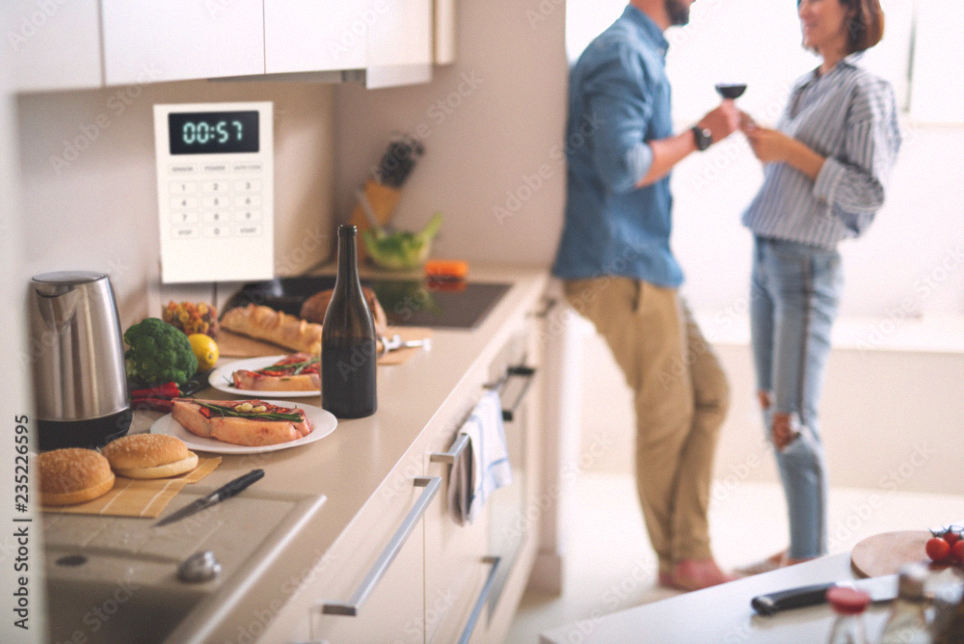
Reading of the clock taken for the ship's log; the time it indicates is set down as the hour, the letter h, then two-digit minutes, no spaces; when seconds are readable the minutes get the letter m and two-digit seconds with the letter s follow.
0h57
